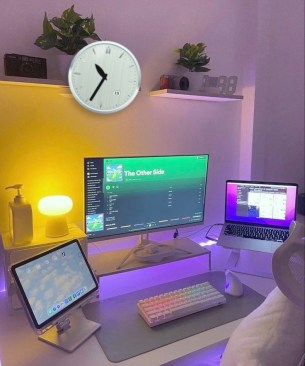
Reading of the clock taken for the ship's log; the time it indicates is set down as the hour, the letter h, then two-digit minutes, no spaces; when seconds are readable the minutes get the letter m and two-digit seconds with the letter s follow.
10h34
